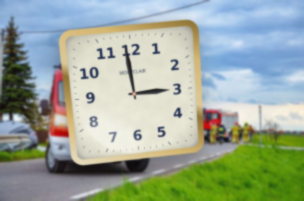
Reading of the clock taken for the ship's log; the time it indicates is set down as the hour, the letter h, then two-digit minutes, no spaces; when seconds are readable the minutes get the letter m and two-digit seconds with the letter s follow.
2h59
